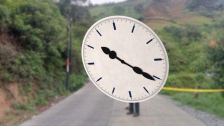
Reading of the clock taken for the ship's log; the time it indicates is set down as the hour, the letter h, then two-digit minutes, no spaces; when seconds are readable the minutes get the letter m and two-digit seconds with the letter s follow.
10h21
